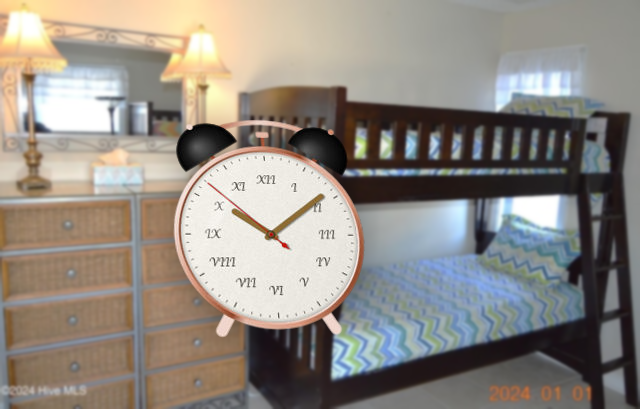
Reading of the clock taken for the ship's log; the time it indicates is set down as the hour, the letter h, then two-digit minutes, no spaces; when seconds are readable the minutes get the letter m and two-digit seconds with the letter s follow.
10h08m52s
